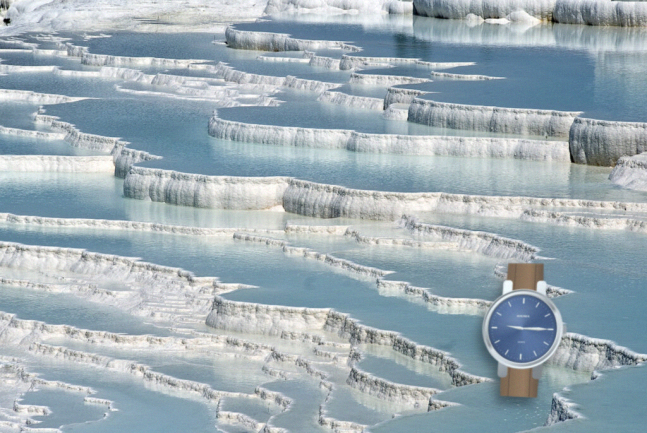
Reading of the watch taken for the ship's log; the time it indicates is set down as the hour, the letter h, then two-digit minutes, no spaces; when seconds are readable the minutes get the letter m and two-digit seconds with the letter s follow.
9h15
